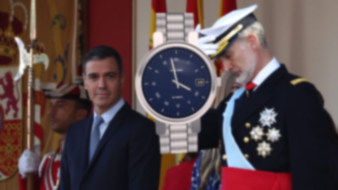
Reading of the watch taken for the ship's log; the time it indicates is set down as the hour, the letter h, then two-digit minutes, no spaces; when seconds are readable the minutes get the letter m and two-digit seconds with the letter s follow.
3h58
